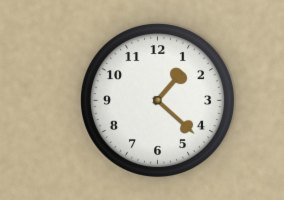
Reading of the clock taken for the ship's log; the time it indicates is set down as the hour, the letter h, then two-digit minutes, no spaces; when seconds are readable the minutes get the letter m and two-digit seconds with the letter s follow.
1h22
